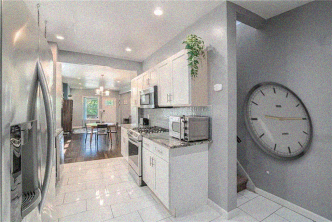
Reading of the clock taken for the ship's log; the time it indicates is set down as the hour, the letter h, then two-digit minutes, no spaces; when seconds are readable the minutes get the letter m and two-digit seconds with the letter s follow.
9h15
